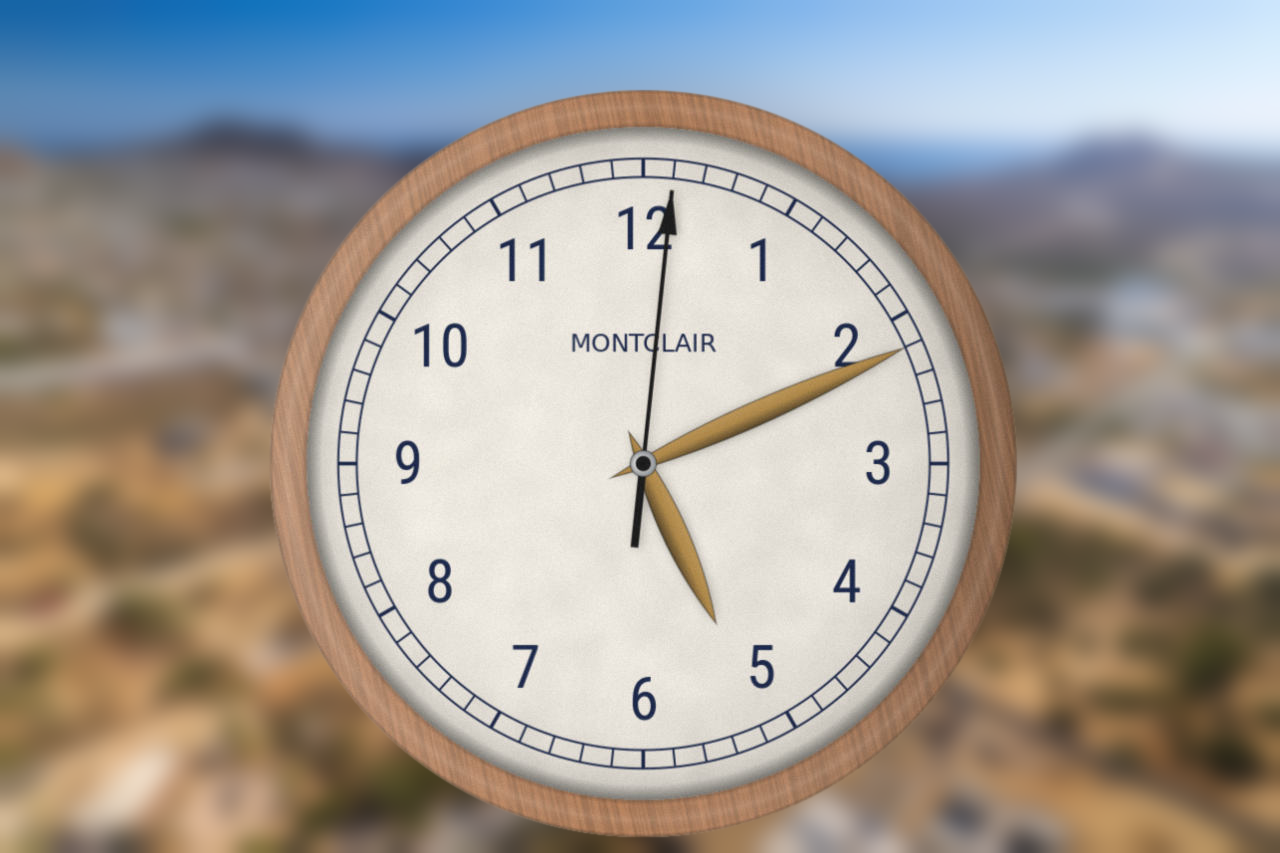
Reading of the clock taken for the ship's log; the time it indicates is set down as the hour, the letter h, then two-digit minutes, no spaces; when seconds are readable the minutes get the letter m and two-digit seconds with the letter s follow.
5h11m01s
